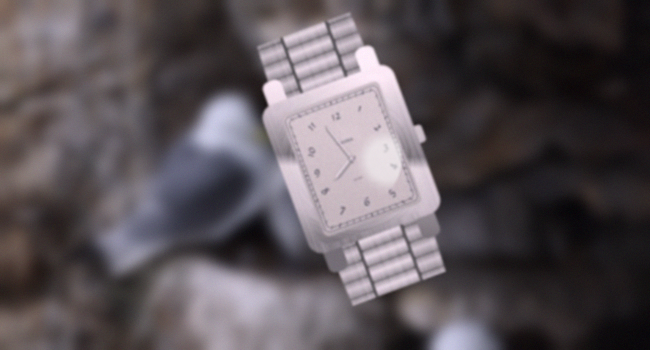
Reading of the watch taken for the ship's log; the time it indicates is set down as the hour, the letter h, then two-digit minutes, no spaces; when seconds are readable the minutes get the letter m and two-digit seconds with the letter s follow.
7h57
